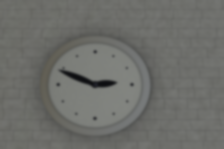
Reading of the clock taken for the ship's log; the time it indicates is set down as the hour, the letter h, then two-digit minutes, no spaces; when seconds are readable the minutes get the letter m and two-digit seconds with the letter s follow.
2h49
